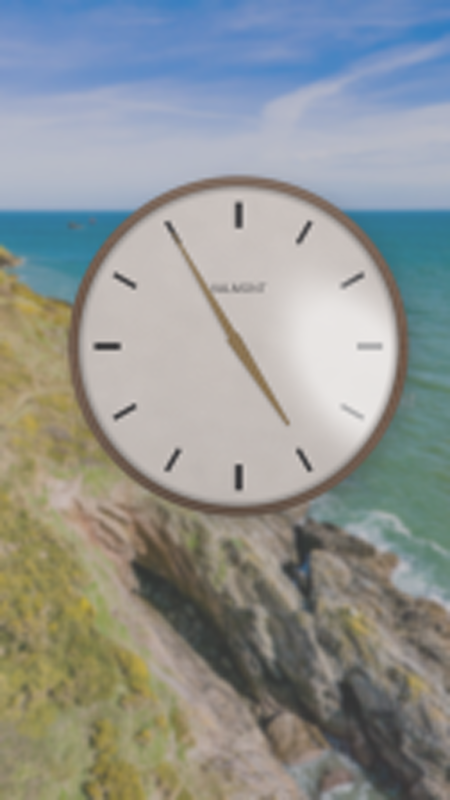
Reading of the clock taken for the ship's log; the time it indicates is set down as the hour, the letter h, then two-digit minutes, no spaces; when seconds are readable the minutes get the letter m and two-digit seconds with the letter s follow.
4h55
